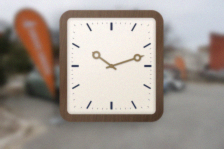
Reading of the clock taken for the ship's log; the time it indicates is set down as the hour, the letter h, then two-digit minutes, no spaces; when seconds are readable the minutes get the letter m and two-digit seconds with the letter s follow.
10h12
